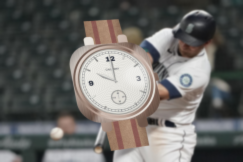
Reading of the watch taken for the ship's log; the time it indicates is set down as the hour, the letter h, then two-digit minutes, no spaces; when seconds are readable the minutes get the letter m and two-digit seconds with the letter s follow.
10h00
